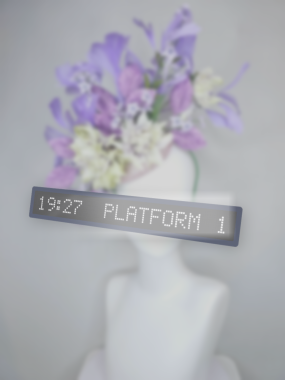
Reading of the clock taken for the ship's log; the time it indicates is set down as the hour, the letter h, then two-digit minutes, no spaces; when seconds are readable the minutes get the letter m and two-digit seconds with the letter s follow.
19h27
